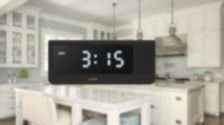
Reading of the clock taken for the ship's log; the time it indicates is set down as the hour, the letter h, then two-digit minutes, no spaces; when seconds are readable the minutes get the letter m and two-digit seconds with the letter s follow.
3h15
